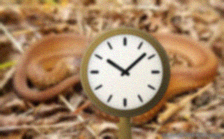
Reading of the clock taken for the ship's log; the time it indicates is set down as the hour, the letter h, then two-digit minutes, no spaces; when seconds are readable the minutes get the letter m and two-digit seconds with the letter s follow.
10h08
